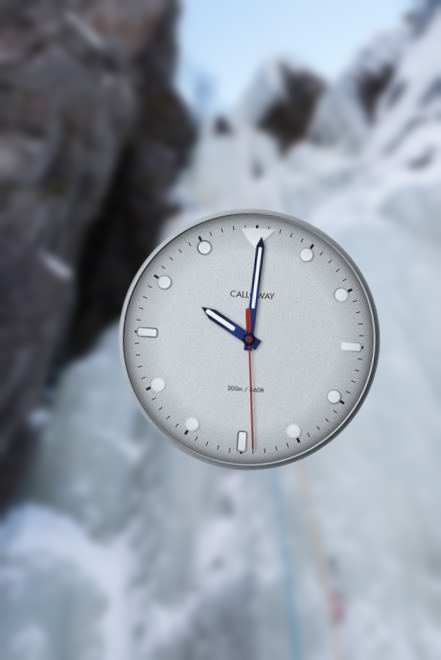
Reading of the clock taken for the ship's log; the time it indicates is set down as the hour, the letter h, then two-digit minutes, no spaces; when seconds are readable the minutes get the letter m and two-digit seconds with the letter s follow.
10h00m29s
